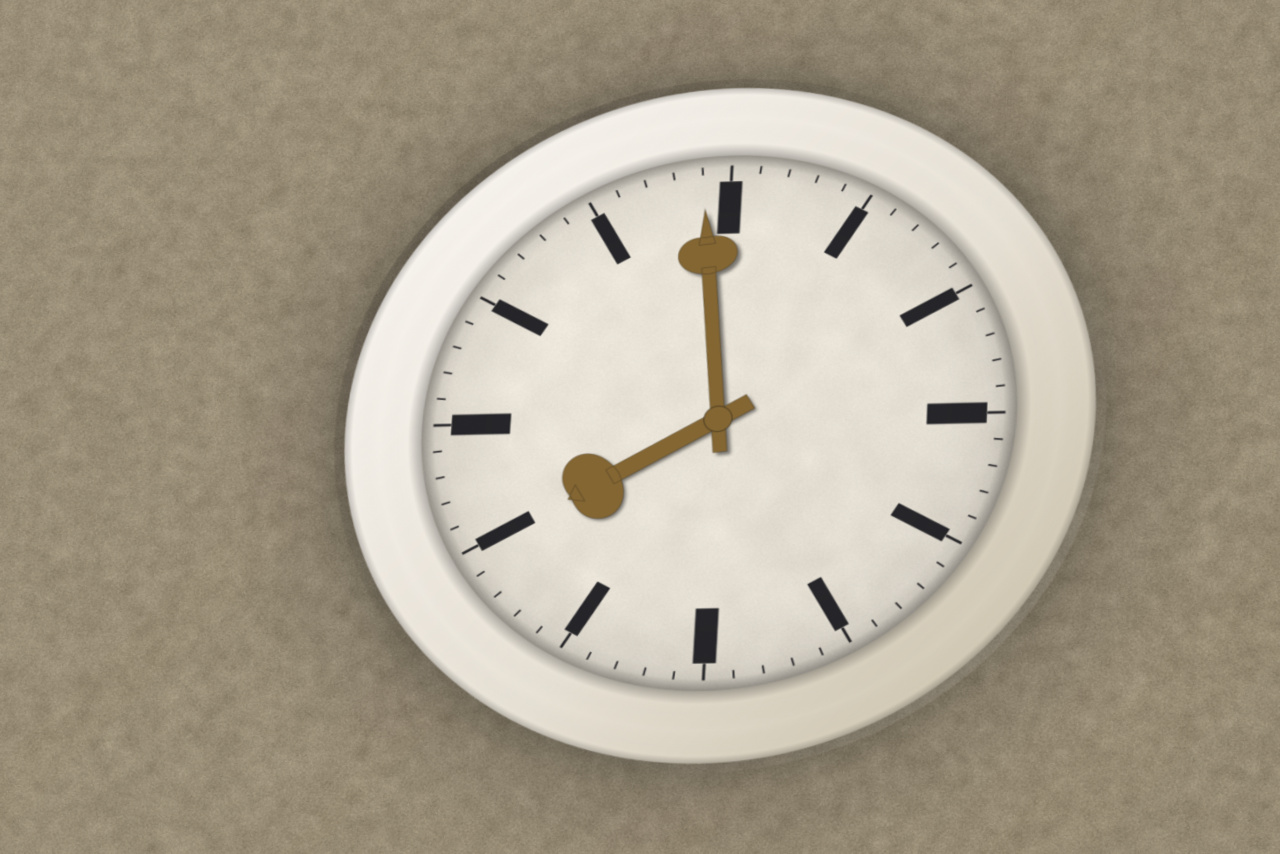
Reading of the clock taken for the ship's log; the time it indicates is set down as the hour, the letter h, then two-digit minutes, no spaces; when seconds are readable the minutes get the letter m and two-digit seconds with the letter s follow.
7h59
